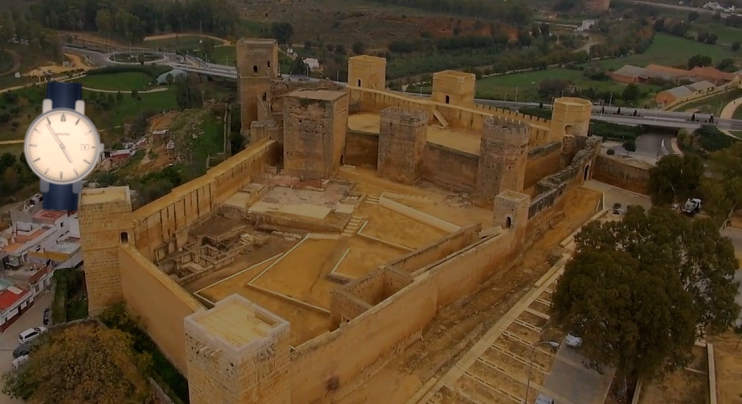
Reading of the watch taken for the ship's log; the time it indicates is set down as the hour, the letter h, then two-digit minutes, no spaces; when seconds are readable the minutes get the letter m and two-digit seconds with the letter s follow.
4h54
